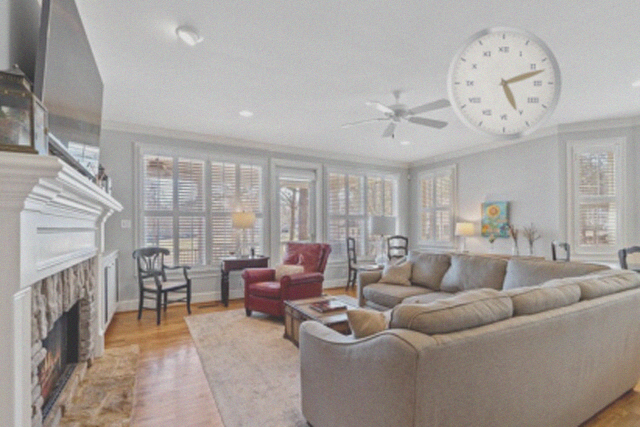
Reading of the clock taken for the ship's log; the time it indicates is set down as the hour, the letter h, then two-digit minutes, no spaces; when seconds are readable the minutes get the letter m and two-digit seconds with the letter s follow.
5h12
